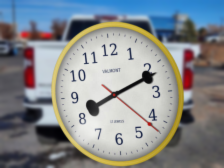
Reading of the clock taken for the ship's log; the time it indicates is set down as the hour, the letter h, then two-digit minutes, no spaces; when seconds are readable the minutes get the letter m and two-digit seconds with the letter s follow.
8h11m22s
